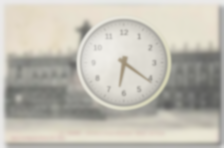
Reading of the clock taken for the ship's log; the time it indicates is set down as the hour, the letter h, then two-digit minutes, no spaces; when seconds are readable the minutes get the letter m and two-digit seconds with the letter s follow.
6h21
